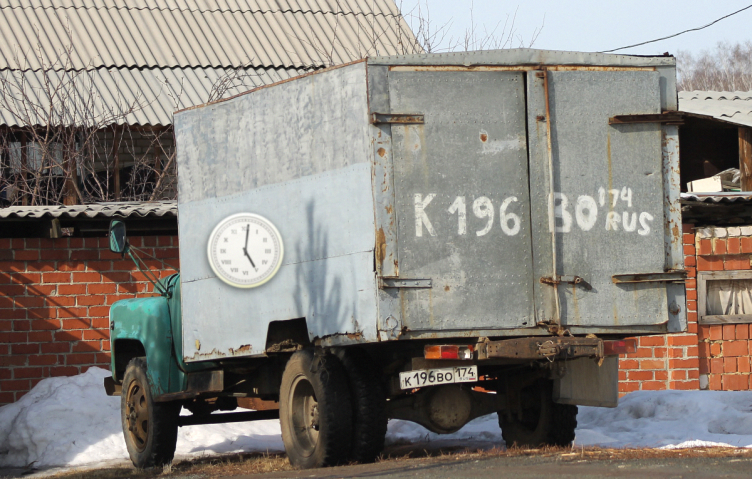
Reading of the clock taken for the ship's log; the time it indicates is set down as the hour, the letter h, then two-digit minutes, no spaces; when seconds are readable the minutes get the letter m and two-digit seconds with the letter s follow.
5h01
